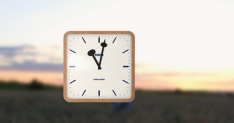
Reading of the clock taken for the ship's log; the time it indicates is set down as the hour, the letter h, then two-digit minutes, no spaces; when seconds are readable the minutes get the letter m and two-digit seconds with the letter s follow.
11h02
